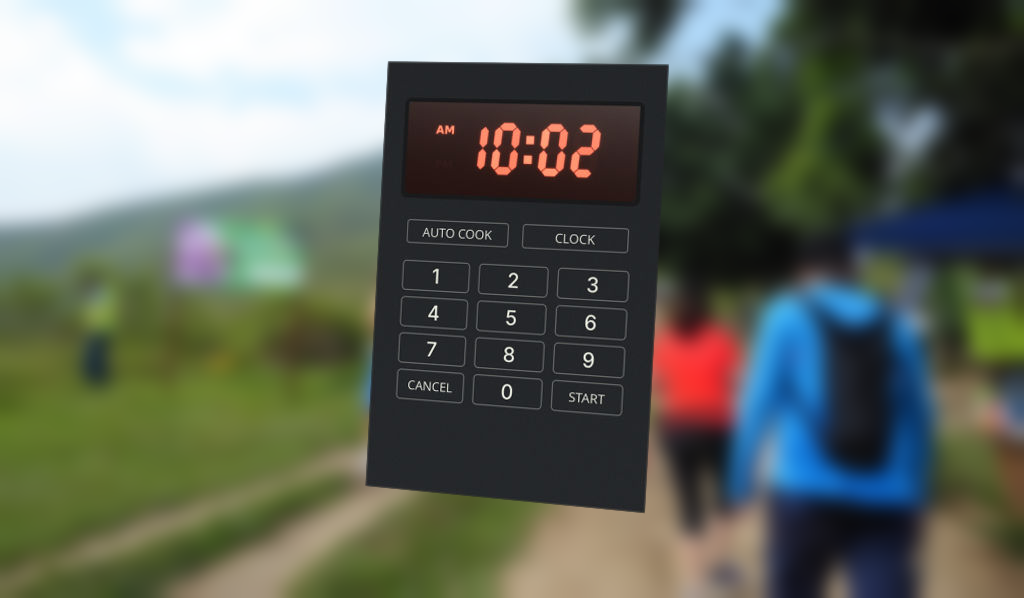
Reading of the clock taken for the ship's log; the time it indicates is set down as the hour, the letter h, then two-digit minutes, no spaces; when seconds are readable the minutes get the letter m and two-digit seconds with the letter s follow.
10h02
